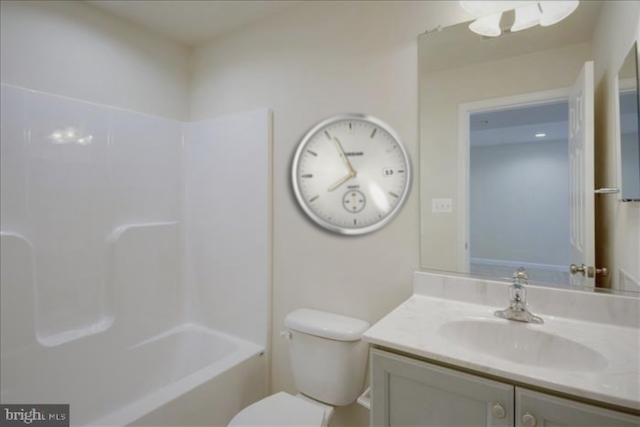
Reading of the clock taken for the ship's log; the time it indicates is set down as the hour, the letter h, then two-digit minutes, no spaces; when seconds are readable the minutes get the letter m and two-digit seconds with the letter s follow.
7h56
